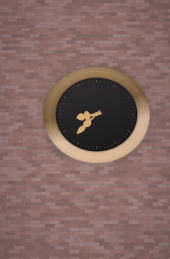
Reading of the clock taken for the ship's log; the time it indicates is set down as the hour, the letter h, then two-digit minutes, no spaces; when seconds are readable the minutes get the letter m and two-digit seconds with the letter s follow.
8h37
